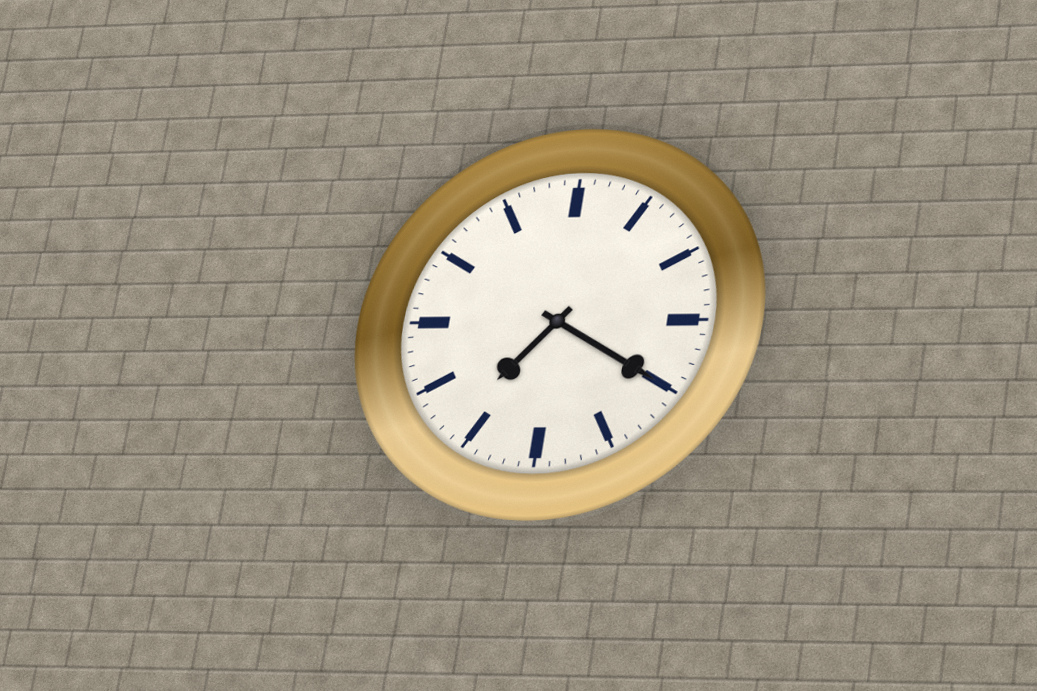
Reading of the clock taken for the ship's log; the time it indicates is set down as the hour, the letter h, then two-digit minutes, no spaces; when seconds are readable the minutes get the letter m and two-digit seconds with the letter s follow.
7h20
